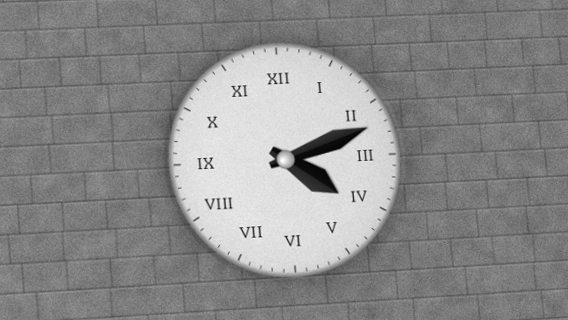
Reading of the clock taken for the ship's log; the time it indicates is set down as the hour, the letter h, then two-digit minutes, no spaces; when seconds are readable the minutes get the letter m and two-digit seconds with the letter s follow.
4h12
